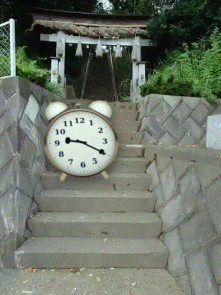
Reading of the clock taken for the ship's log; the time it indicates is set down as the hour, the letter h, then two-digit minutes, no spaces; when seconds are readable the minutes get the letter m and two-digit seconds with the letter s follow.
9h20
